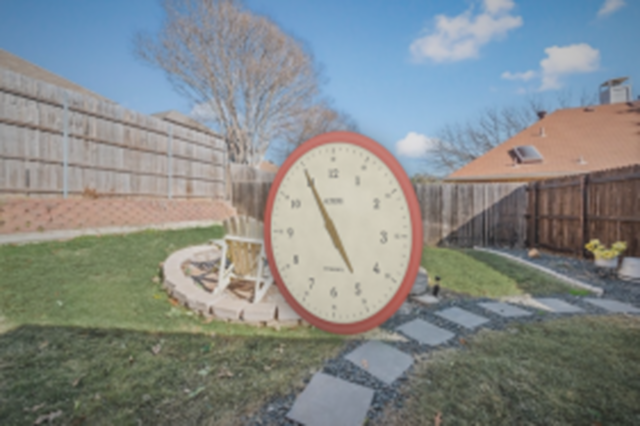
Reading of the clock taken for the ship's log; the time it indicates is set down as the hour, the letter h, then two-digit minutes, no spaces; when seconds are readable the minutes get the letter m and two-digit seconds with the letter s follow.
4h55
